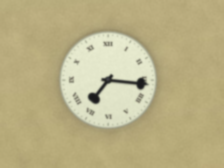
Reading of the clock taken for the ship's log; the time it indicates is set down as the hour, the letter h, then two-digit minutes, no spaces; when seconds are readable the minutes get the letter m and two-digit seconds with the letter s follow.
7h16
